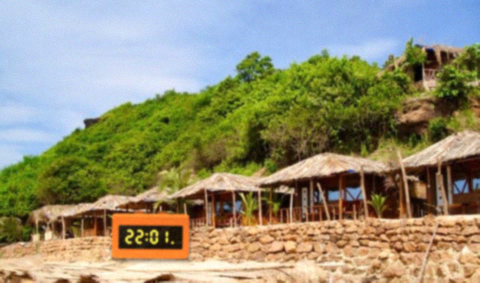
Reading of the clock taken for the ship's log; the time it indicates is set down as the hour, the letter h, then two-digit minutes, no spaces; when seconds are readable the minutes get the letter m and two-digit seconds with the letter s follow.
22h01
